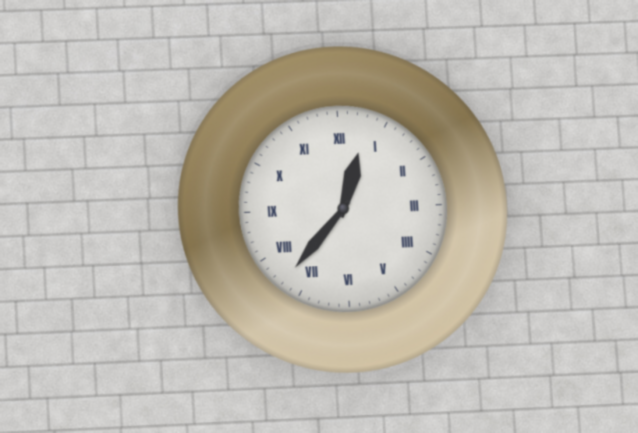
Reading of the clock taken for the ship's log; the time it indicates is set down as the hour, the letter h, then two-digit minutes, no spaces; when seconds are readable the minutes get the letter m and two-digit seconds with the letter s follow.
12h37
